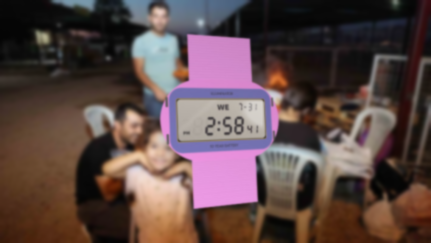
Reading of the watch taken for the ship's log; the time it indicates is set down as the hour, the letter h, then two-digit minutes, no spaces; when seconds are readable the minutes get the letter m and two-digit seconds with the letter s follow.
2h58
